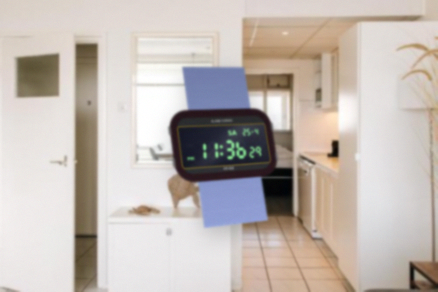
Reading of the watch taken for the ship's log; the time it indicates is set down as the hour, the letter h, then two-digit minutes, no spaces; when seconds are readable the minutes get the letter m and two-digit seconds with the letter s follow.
11h36
